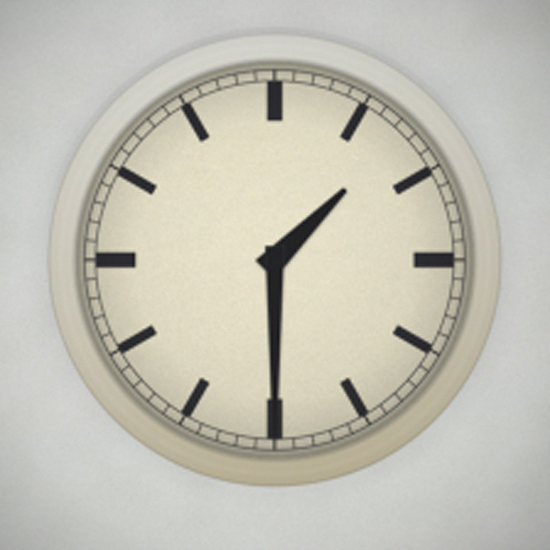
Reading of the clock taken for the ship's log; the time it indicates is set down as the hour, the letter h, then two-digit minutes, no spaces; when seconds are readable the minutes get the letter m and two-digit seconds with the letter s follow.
1h30
